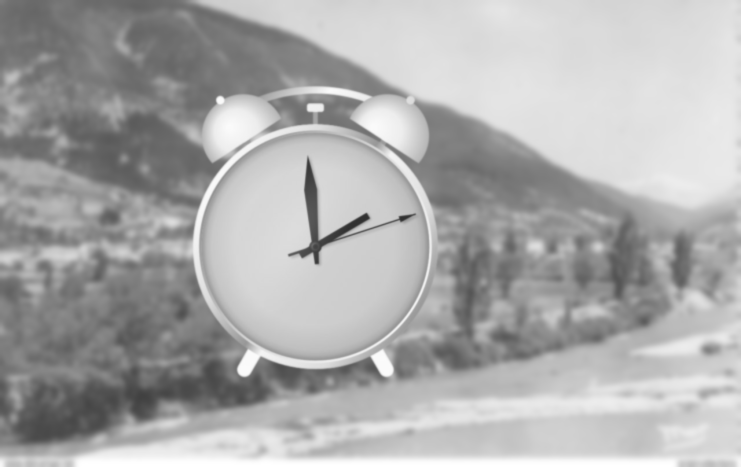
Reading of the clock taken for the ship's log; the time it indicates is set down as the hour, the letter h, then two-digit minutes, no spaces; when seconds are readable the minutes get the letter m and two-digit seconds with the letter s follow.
1h59m12s
